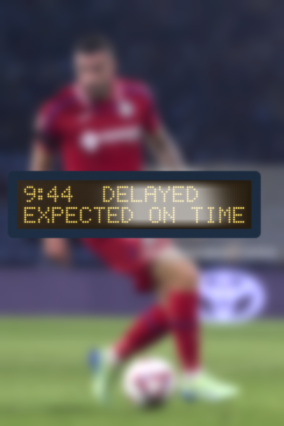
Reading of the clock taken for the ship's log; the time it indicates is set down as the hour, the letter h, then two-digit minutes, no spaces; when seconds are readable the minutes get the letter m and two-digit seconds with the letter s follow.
9h44
